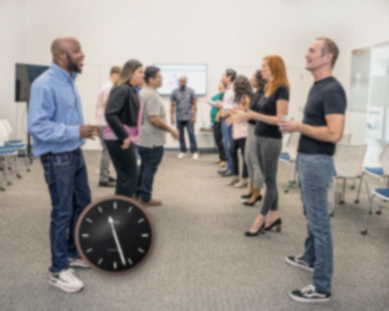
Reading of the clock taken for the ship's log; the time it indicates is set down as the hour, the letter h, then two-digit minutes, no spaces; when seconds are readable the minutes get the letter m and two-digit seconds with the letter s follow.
11h27
